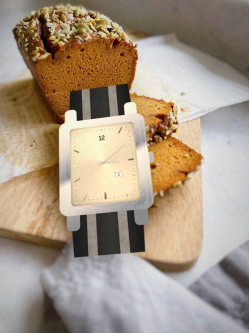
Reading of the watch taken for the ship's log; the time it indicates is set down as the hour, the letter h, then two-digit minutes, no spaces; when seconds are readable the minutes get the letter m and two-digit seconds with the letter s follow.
3h09
